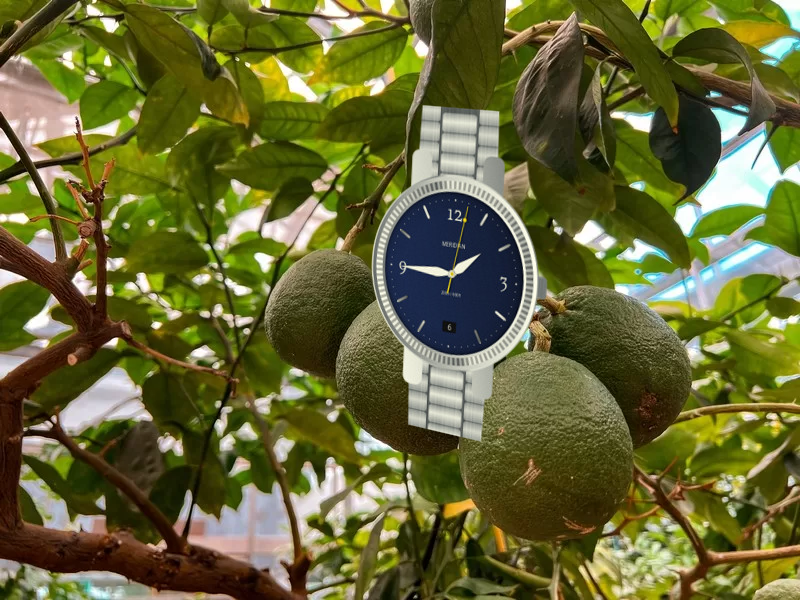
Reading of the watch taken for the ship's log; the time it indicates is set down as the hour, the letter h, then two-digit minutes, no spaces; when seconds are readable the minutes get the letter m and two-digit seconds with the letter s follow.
1h45m02s
